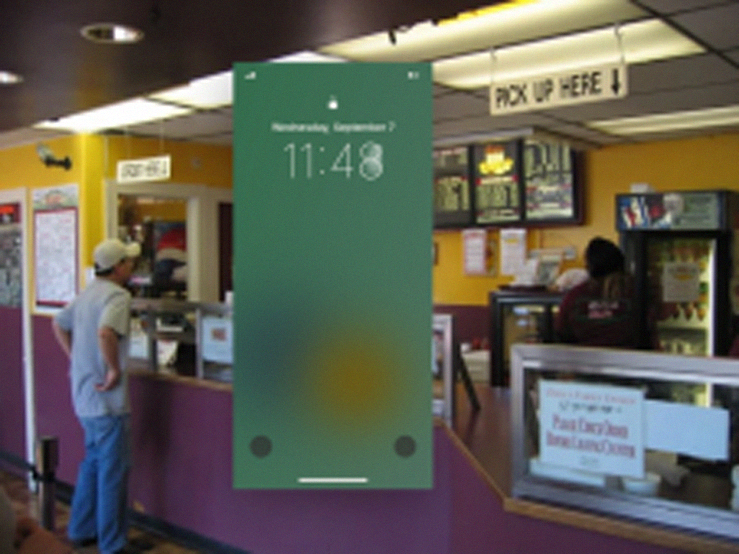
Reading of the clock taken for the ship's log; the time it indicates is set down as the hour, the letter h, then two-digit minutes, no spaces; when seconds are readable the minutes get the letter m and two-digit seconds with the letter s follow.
11h48
